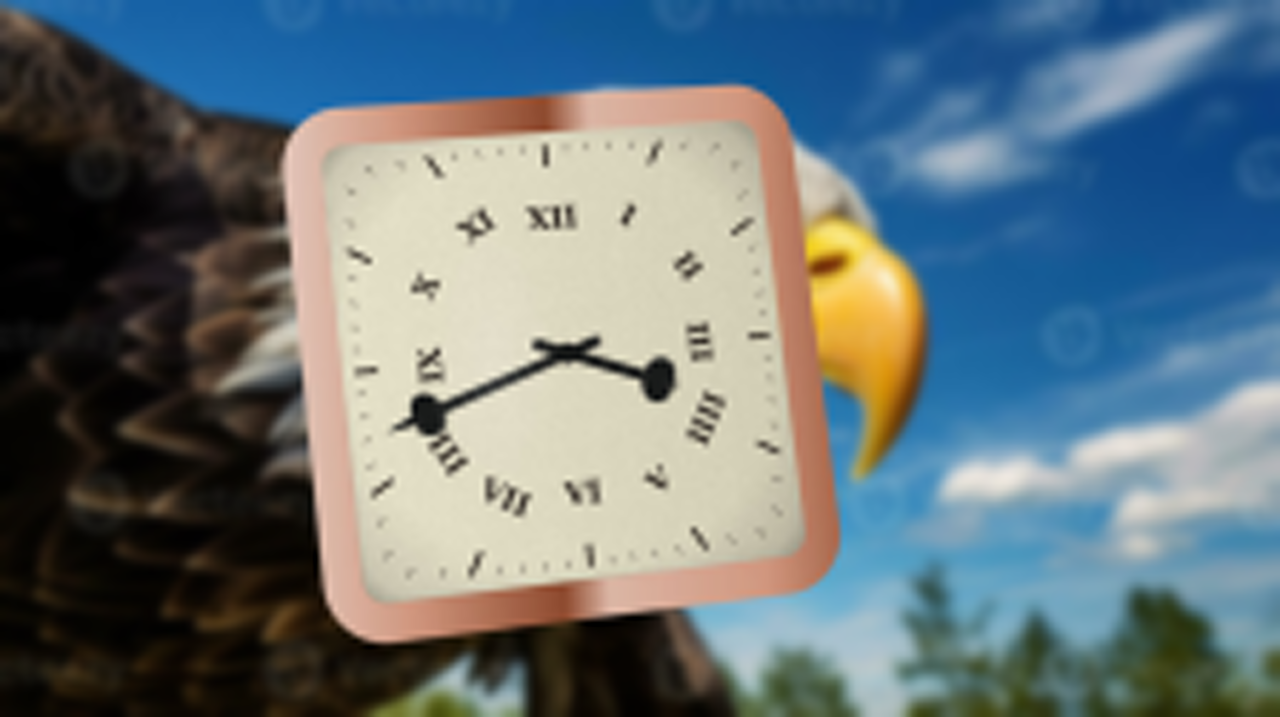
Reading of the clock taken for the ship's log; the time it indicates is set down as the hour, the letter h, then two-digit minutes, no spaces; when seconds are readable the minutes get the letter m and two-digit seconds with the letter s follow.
3h42
